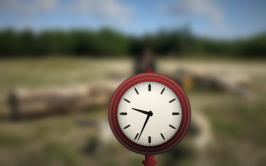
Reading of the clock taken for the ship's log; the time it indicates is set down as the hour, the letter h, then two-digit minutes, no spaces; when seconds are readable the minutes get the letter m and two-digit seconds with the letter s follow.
9h34
